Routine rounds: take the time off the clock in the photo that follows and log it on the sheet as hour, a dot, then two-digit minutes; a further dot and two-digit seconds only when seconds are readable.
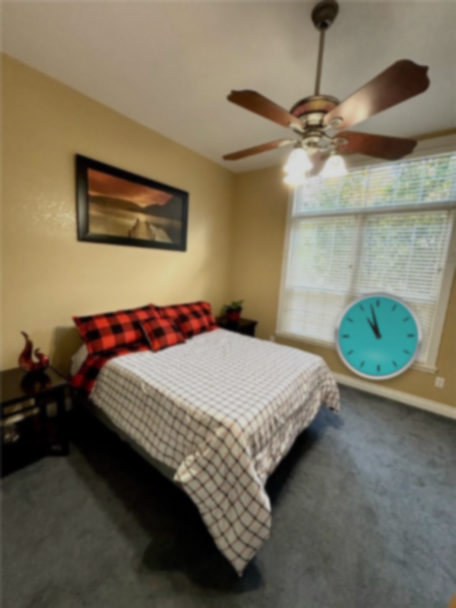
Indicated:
10.58
